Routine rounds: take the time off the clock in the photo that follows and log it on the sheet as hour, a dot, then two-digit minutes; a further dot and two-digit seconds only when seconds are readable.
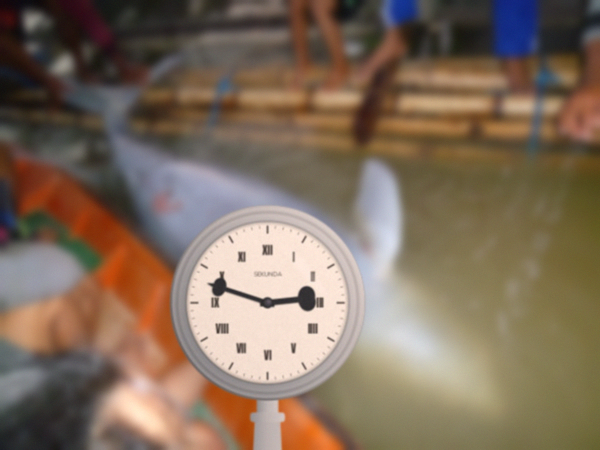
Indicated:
2.48
